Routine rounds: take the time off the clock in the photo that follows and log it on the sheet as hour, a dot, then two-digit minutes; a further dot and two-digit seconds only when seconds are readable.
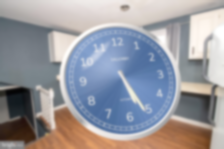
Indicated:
5.26
